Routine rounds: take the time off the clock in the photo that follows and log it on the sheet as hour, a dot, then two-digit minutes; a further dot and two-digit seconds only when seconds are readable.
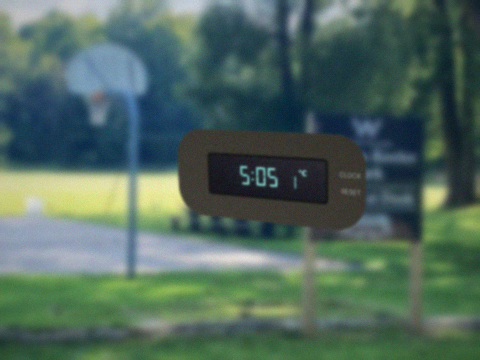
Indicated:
5.05
